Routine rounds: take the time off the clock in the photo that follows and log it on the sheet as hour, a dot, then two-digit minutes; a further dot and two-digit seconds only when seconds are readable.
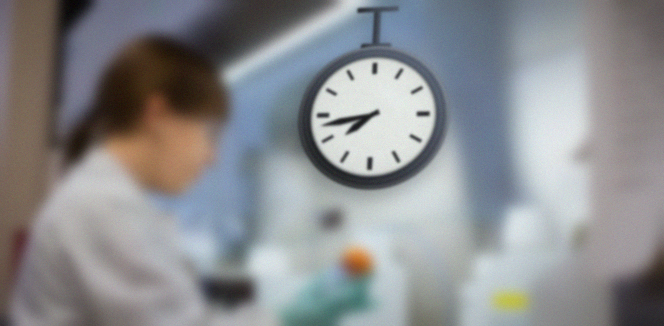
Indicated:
7.43
